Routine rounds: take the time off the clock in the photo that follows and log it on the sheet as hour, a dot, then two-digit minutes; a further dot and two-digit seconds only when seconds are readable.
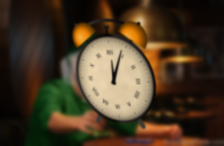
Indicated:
12.04
